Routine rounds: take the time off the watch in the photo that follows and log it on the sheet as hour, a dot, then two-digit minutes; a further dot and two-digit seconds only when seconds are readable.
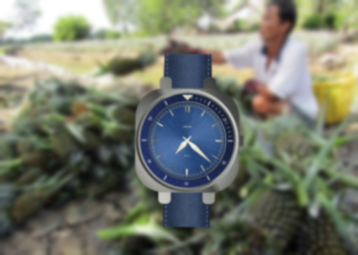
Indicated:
7.22
